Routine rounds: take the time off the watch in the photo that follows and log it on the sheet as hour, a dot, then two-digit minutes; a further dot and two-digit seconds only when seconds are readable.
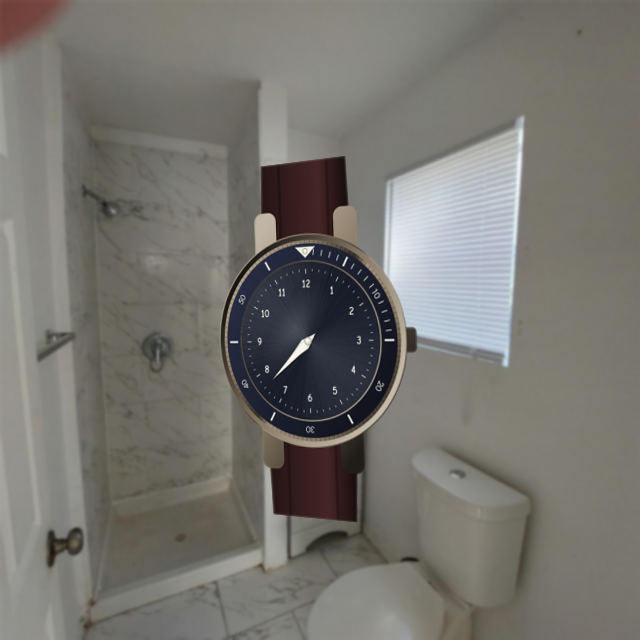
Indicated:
7.38
